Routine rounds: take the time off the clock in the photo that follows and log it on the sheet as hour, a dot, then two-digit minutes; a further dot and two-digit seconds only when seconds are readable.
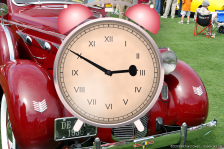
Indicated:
2.50
